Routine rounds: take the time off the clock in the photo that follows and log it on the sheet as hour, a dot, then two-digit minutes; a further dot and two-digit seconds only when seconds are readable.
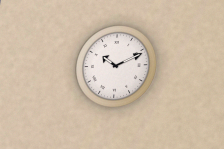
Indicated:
10.11
